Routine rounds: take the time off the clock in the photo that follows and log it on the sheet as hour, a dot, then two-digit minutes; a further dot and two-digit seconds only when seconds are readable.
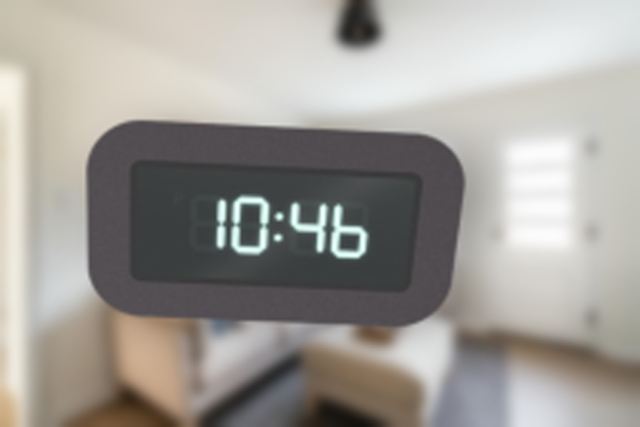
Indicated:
10.46
